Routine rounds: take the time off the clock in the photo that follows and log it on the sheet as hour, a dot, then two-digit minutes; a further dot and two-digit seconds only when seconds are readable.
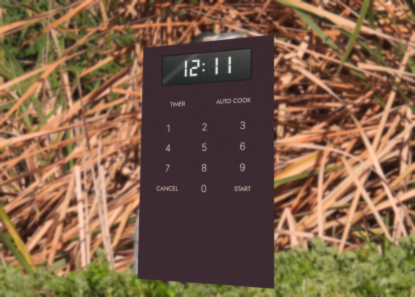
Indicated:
12.11
